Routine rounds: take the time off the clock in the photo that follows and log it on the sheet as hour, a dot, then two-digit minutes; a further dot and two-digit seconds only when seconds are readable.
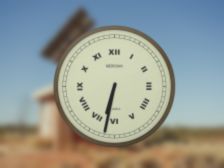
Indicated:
6.32
